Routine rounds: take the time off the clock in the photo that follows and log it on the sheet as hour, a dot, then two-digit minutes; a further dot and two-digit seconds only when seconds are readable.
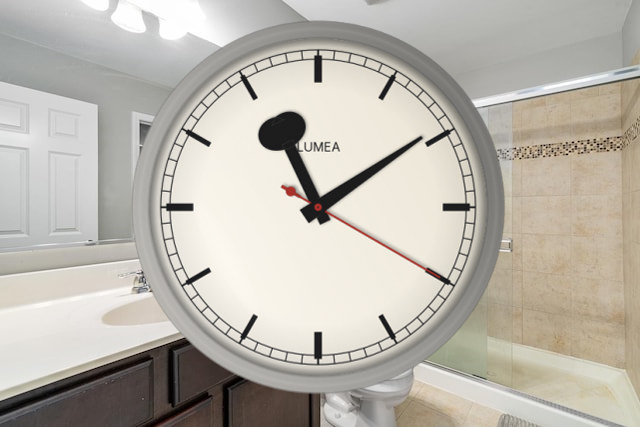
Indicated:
11.09.20
